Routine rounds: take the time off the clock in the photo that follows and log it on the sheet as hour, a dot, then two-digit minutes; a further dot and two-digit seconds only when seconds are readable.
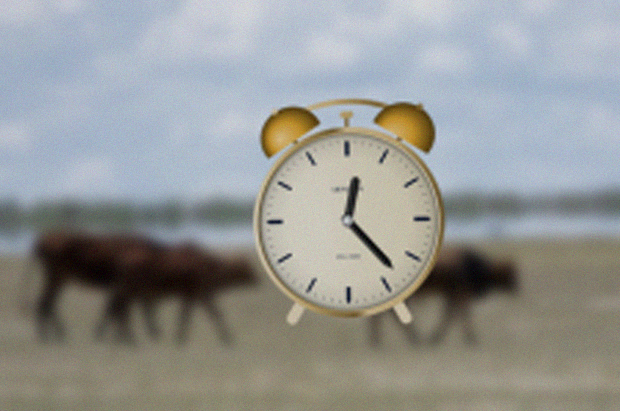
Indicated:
12.23
